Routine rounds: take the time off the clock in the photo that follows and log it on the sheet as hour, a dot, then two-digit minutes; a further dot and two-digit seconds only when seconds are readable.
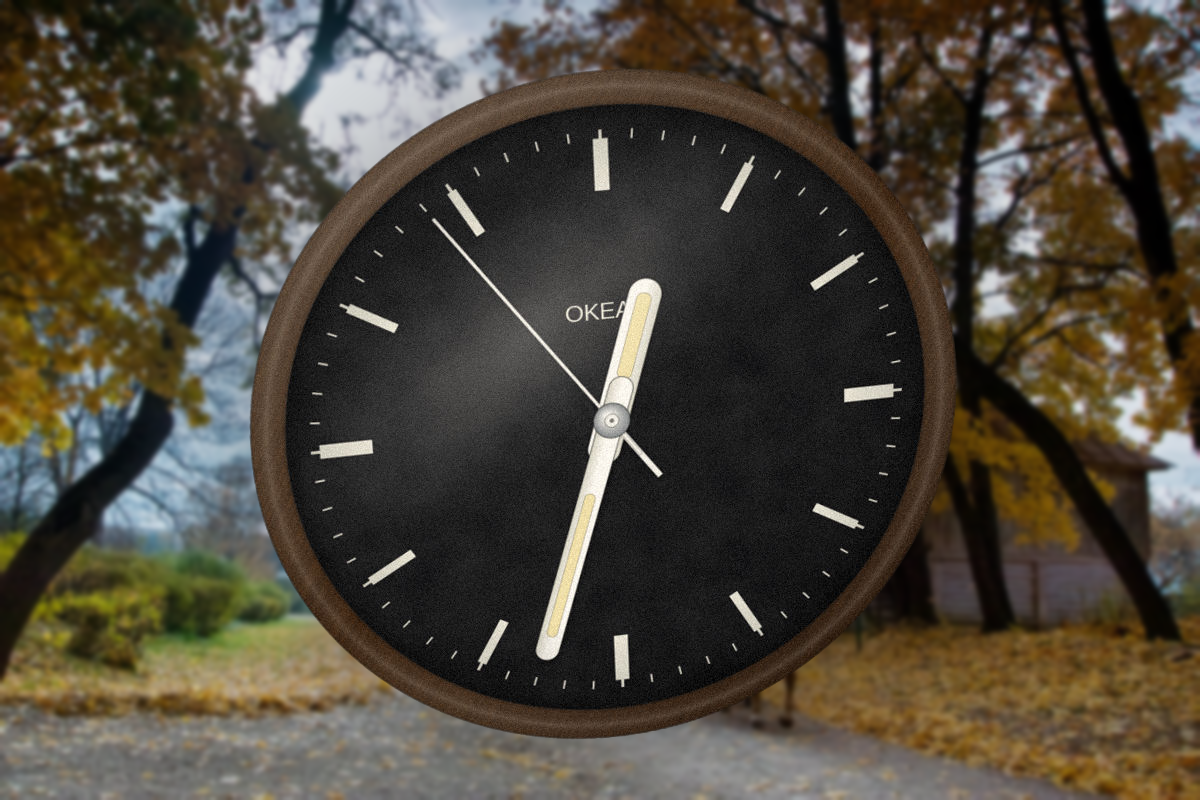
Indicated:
12.32.54
